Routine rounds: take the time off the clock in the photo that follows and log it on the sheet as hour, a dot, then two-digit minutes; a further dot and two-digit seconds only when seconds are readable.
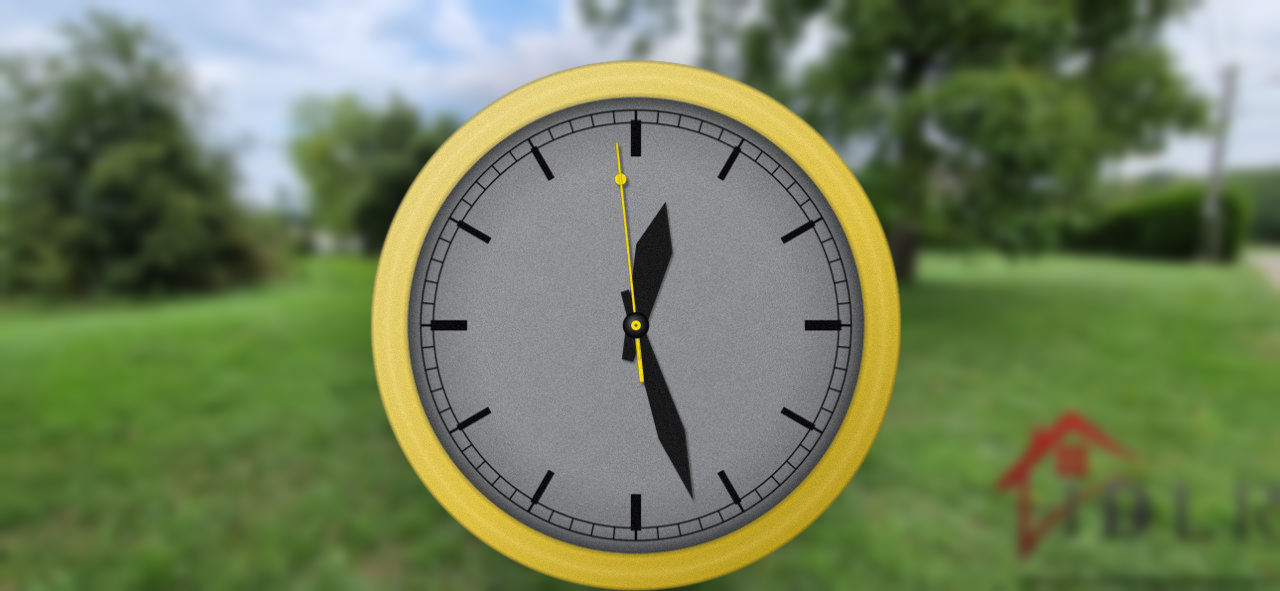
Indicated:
12.26.59
